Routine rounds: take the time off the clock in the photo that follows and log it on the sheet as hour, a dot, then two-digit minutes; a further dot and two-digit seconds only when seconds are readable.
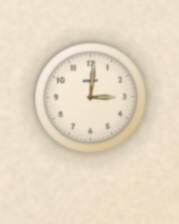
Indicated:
3.01
